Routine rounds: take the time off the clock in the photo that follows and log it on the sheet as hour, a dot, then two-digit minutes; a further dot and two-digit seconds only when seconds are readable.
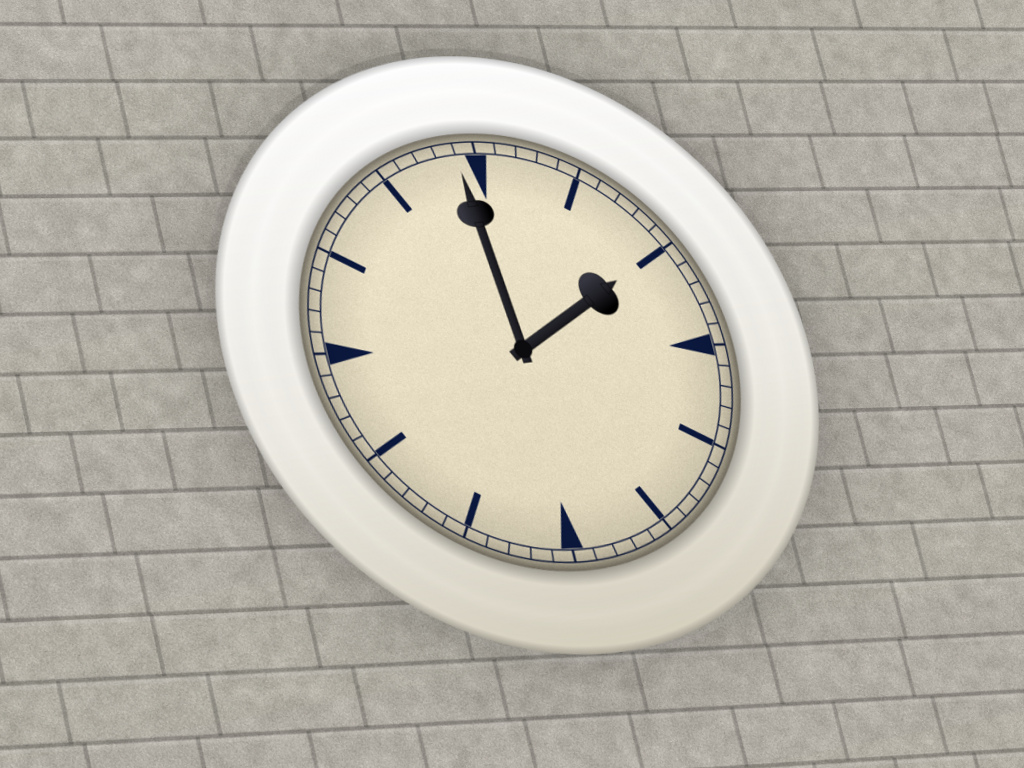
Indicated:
1.59
